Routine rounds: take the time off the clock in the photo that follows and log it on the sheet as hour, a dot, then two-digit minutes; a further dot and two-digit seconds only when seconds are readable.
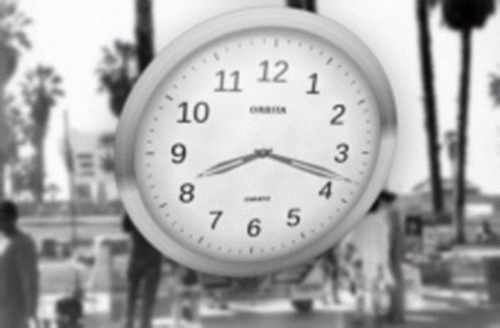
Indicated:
8.18
